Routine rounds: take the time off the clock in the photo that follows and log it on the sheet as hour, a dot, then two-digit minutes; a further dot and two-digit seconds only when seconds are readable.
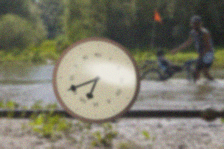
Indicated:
6.41
